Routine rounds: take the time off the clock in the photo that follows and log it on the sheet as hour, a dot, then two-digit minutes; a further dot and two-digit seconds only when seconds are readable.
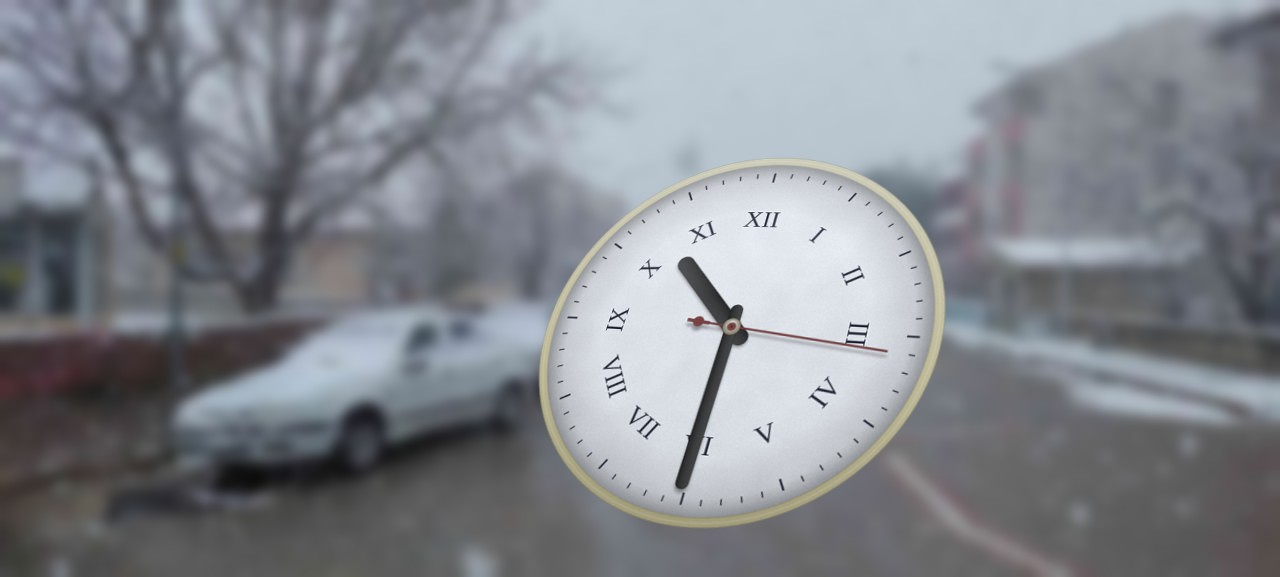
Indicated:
10.30.16
